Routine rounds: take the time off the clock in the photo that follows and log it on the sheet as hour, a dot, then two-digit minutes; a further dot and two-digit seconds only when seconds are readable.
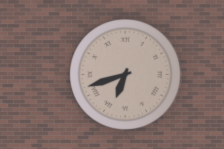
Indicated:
6.42
